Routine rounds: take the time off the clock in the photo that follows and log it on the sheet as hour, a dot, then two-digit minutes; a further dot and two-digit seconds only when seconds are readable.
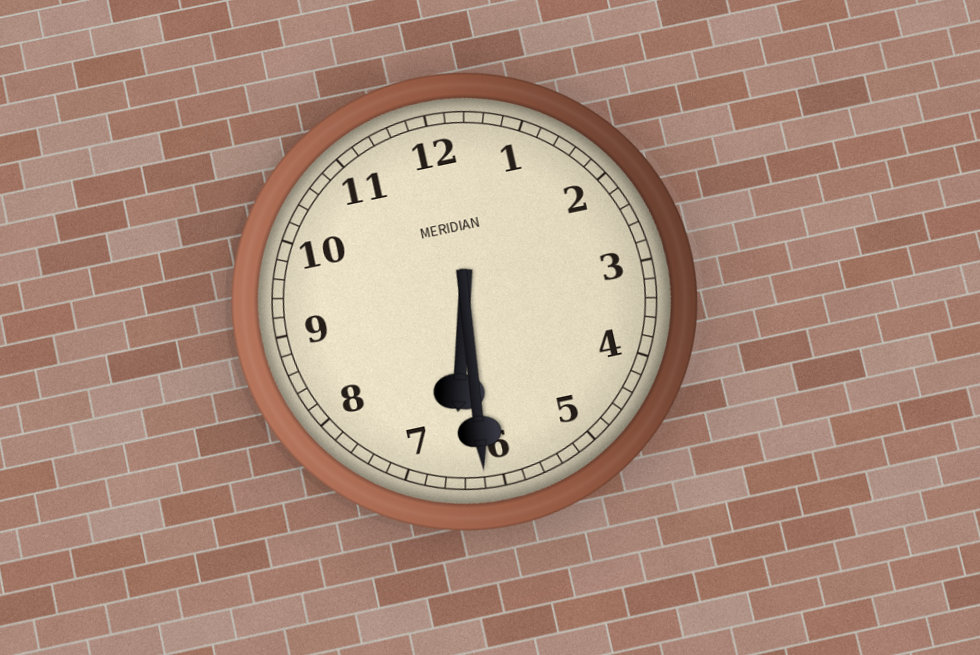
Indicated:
6.31
